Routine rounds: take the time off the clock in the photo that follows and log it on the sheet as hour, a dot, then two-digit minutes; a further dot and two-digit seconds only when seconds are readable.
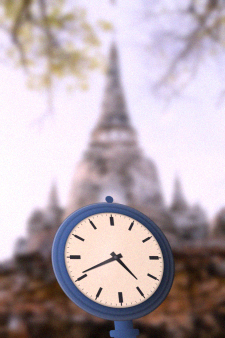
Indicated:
4.41
